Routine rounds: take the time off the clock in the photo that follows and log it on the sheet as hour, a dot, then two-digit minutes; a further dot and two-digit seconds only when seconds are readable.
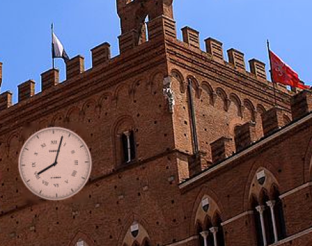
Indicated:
8.03
